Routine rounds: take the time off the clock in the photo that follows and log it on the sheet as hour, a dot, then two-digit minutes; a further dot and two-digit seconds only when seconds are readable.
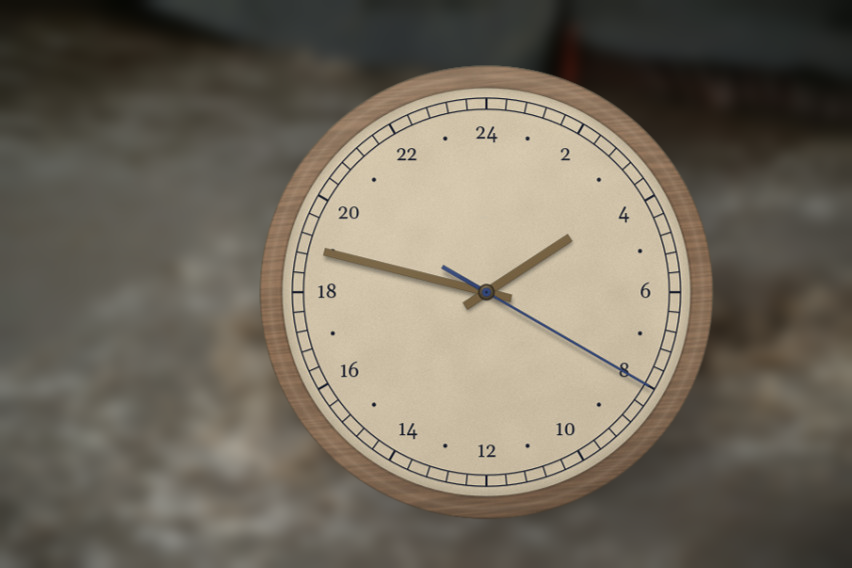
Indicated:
3.47.20
